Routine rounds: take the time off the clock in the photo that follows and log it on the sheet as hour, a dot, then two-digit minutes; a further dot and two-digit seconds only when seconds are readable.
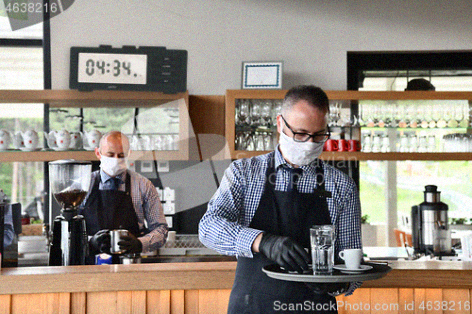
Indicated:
4.34
